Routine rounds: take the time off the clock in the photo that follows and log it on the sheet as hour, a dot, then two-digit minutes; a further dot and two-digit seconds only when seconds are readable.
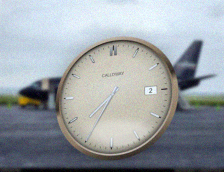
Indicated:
7.35
